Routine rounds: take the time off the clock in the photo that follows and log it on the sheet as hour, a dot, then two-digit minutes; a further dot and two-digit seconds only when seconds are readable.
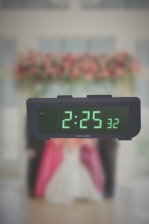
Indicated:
2.25.32
